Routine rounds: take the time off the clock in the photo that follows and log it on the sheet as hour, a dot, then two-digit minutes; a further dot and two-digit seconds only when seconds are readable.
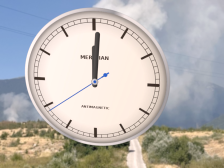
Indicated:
12.00.39
